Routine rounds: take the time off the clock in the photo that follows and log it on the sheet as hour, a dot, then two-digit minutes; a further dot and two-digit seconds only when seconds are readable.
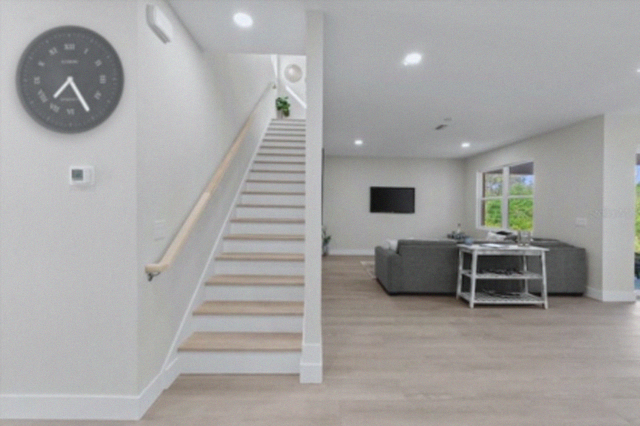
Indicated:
7.25
